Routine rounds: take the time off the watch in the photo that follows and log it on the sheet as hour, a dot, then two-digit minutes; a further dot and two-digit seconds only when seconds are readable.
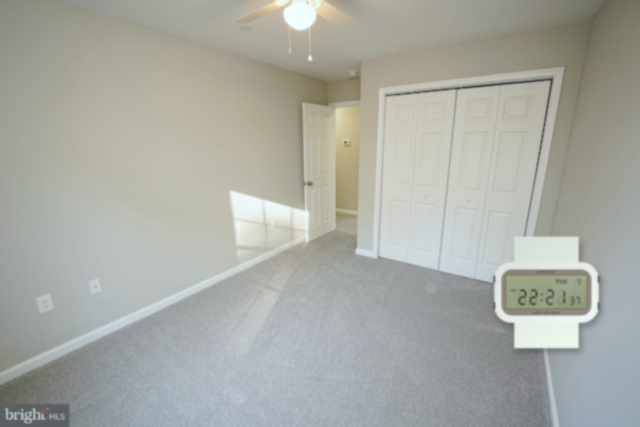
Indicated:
22.21
